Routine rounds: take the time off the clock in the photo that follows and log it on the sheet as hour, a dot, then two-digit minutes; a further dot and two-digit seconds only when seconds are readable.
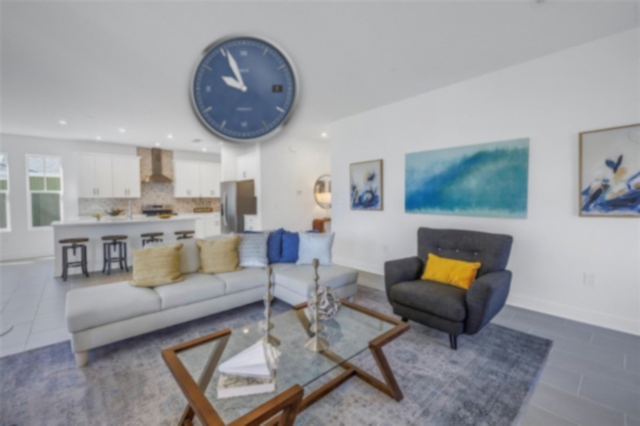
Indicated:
9.56
